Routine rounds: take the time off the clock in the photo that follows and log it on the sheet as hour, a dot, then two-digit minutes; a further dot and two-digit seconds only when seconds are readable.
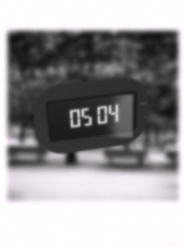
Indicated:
5.04
